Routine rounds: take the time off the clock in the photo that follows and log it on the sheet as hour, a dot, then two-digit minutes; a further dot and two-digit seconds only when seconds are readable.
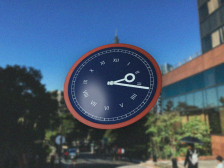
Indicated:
2.16
